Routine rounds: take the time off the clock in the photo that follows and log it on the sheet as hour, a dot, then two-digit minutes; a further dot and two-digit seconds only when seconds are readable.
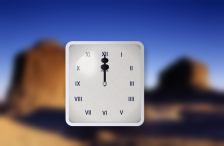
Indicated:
12.00
